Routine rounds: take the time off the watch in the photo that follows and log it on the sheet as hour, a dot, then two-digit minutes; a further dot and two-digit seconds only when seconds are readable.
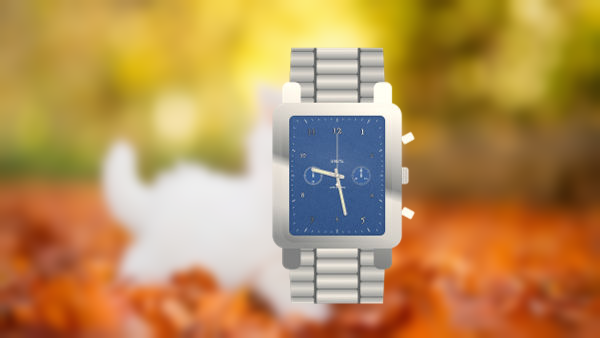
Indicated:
9.28
